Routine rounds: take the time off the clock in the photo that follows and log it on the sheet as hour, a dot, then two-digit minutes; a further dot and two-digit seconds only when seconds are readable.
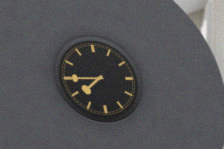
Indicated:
7.45
